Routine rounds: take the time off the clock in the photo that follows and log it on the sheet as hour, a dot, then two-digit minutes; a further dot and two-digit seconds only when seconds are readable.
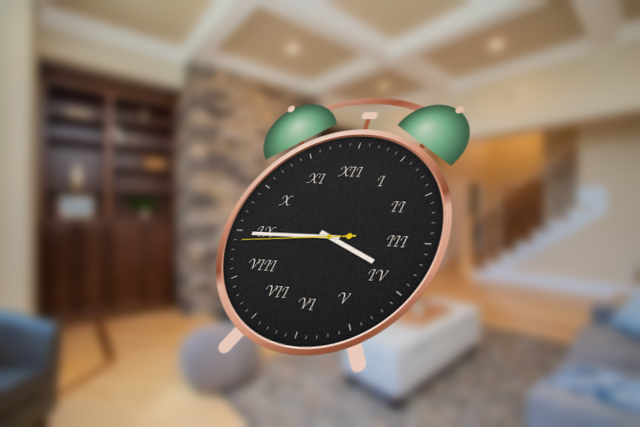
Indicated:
3.44.44
